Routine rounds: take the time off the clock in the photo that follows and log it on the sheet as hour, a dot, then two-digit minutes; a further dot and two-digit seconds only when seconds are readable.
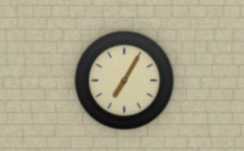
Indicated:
7.05
